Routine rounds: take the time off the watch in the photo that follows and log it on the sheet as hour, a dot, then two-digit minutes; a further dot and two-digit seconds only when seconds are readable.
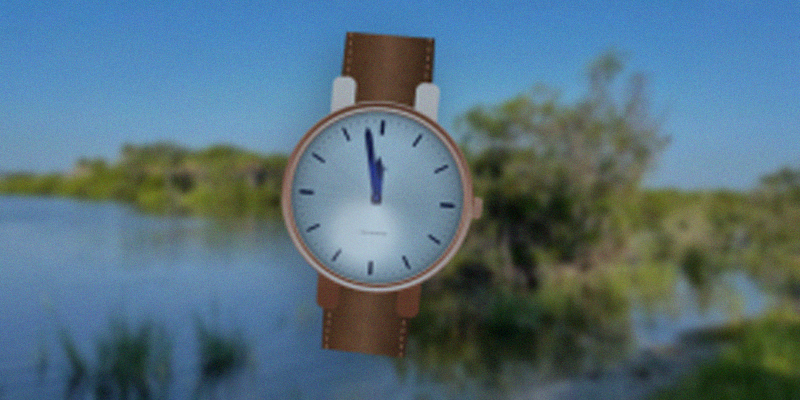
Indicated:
11.58
